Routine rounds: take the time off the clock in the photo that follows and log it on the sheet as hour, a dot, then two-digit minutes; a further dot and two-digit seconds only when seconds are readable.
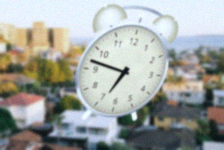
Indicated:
6.47
